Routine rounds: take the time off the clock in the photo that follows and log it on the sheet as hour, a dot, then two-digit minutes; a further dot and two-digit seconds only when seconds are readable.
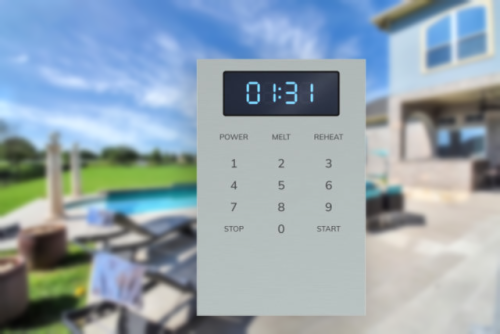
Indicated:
1.31
